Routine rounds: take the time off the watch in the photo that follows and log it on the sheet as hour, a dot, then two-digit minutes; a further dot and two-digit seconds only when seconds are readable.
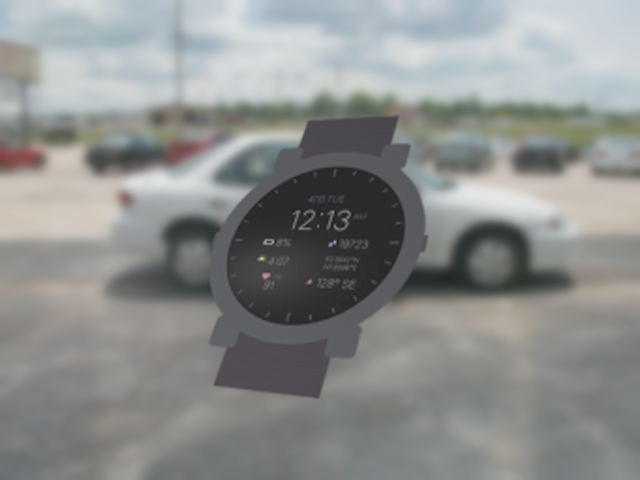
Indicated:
12.13
